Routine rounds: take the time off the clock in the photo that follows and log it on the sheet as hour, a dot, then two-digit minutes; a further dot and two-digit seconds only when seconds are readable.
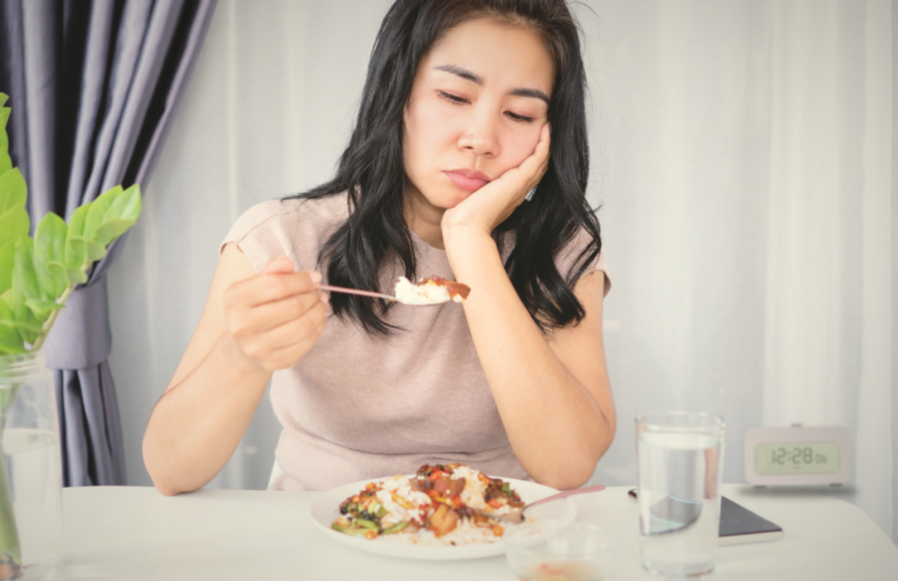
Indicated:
12.28
